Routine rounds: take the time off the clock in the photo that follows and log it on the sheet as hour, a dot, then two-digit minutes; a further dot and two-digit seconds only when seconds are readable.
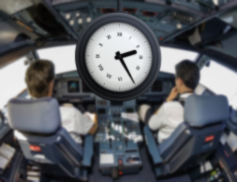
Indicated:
2.25
